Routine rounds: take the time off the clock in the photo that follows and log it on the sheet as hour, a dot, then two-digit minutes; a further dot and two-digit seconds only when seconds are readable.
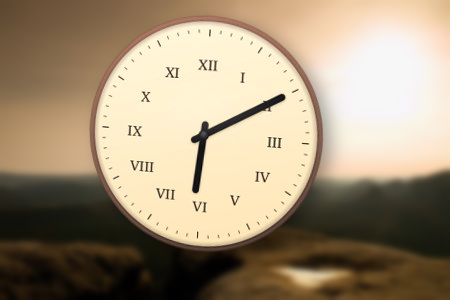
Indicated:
6.10
